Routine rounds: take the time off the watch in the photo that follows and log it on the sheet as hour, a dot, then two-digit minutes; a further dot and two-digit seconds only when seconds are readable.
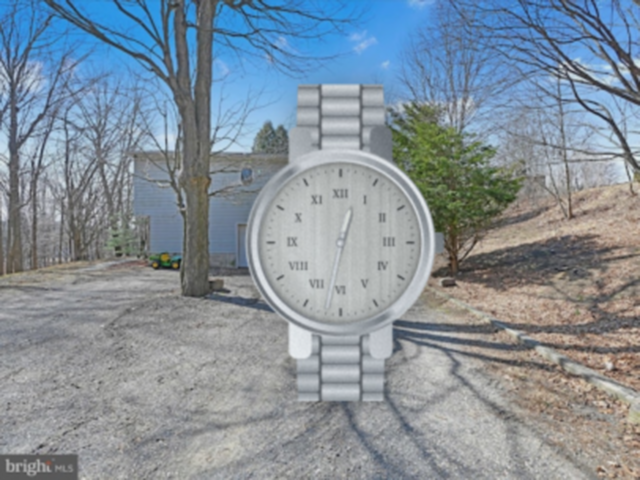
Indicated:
12.32
